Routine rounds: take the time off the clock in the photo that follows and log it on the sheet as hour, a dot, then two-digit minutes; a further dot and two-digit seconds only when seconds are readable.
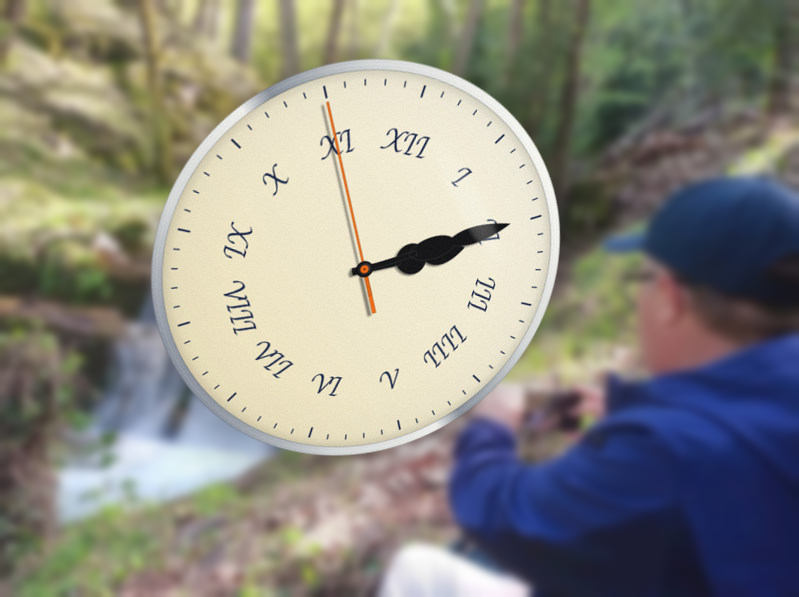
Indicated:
2.09.55
